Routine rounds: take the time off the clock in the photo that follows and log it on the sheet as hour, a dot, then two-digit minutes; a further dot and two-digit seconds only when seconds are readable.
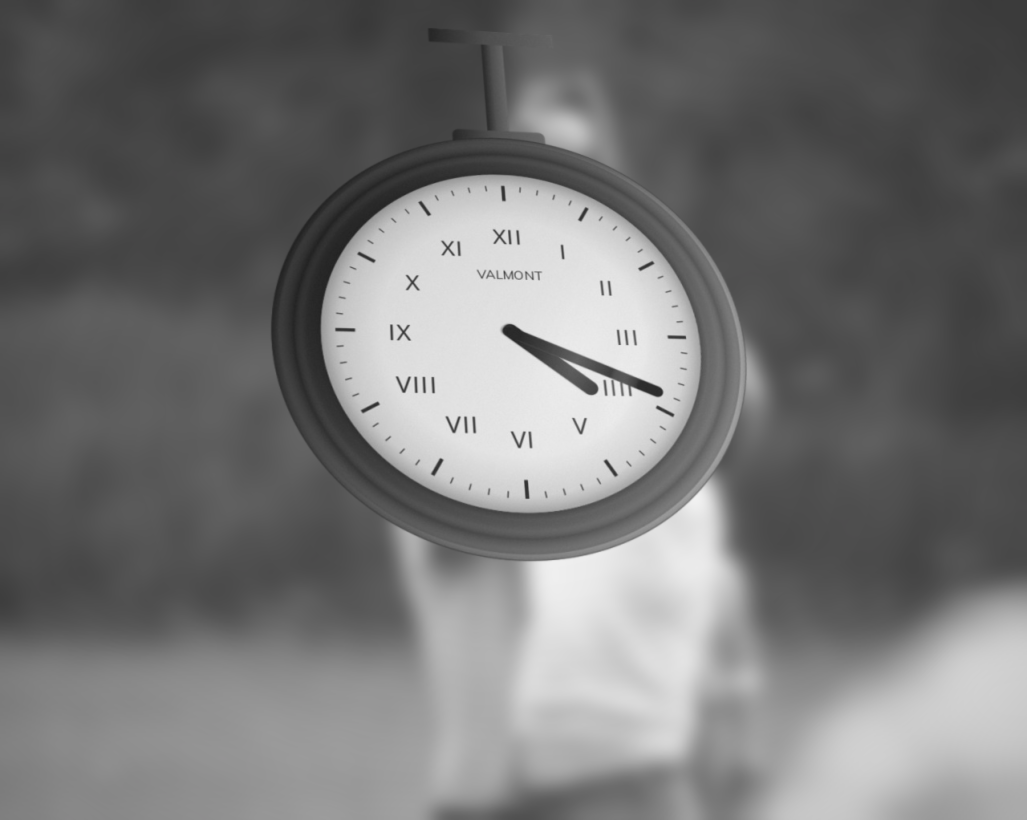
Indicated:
4.19
